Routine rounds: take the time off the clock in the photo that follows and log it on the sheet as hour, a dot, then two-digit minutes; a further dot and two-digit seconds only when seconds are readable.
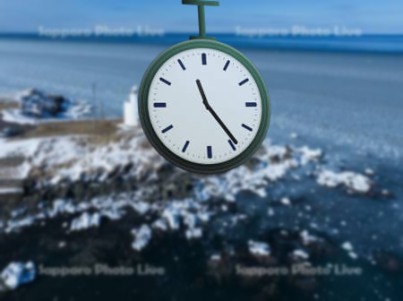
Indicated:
11.24
